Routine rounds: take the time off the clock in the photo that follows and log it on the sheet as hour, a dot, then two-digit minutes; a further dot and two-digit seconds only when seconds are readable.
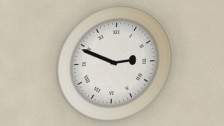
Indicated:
2.49
